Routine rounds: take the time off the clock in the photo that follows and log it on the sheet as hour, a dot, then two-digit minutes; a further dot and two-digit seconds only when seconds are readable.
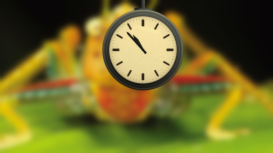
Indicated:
10.53
